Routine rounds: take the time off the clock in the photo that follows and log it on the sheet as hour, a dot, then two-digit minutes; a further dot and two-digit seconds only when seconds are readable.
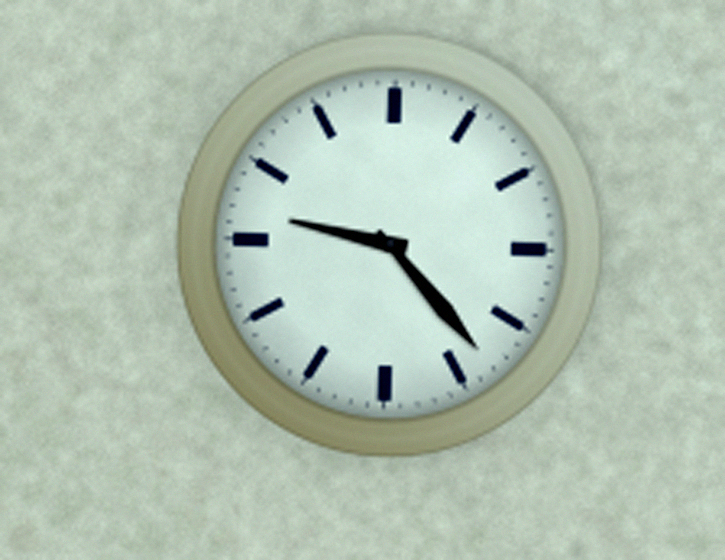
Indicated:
9.23
